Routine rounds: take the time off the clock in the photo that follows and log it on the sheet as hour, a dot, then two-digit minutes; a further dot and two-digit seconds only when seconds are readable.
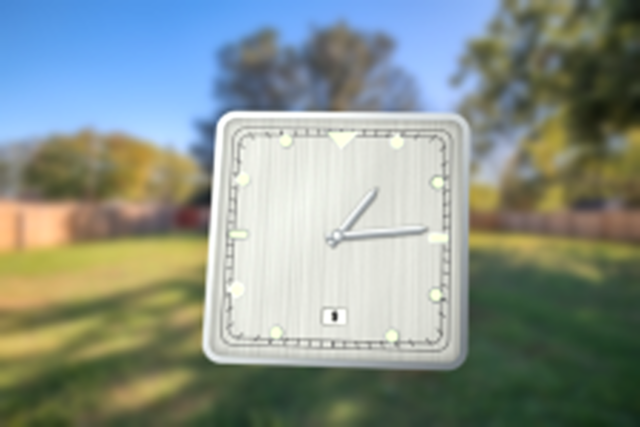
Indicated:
1.14
